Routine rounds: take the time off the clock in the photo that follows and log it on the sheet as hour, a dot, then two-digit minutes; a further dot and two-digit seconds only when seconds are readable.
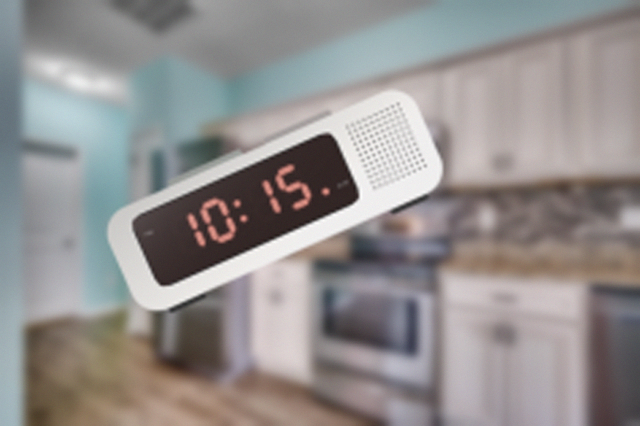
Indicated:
10.15
